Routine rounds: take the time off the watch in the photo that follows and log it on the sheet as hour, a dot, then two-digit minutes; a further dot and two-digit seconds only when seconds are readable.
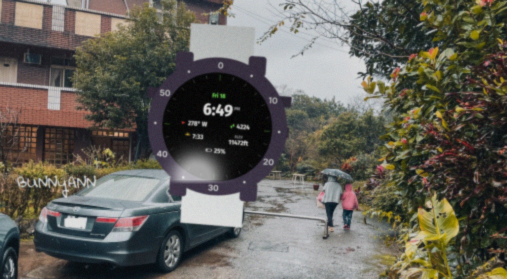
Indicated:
6.49
